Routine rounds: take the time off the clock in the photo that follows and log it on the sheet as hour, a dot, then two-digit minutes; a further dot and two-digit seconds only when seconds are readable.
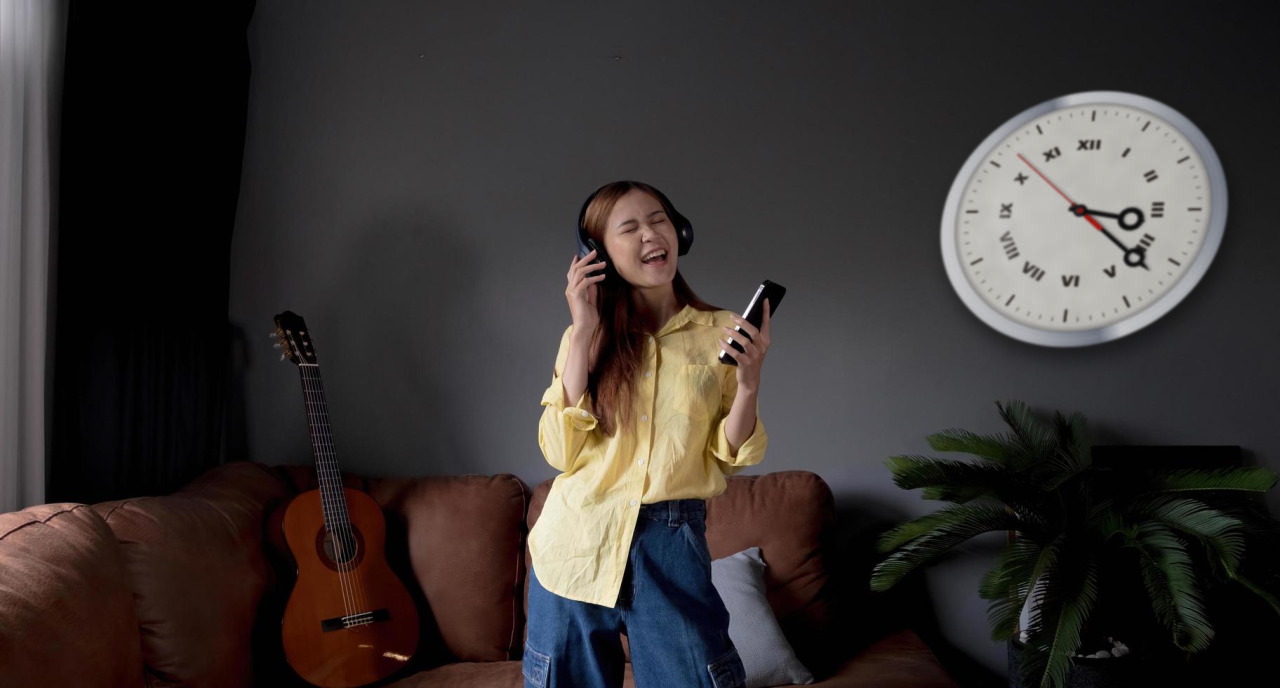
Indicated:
3.21.52
